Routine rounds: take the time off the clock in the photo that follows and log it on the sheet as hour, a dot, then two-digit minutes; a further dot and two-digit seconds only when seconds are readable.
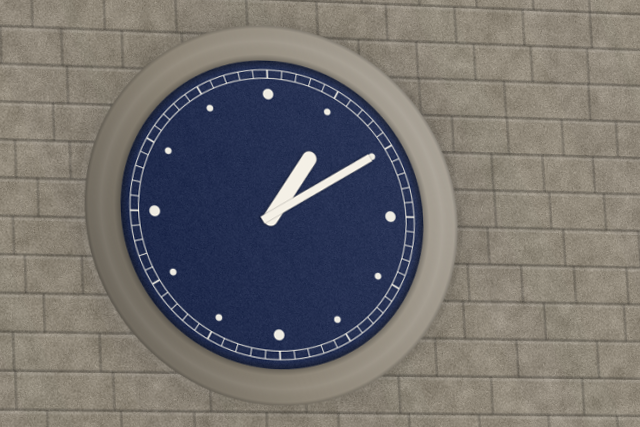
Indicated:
1.10
